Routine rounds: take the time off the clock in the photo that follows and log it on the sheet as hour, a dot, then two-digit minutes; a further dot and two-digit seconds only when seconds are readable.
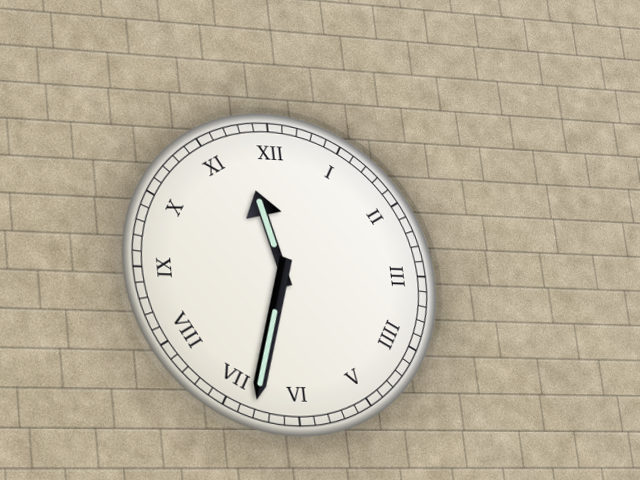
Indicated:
11.33
